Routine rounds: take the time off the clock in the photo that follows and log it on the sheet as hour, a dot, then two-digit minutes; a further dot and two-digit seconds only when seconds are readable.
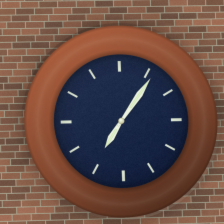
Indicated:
7.06
